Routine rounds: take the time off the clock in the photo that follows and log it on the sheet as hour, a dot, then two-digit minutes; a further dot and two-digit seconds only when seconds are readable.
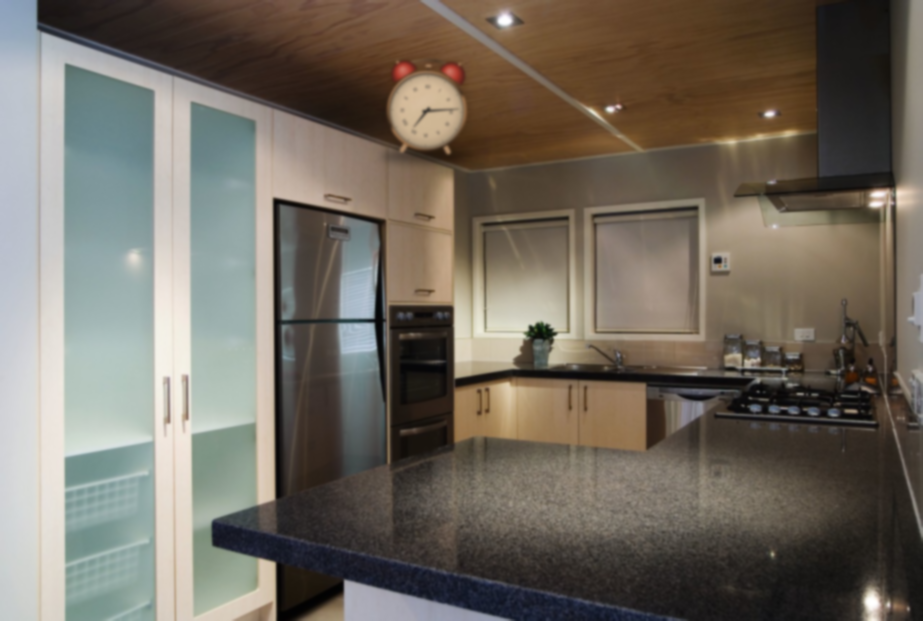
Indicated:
7.14
